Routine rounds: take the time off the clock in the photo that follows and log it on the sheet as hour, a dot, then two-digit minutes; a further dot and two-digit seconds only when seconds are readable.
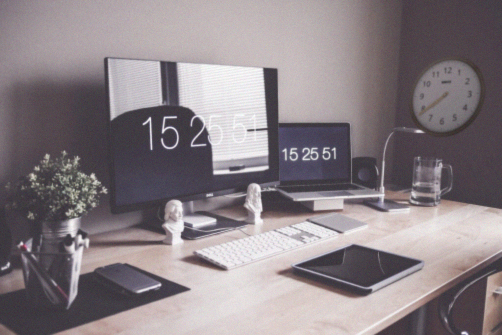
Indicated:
7.39
